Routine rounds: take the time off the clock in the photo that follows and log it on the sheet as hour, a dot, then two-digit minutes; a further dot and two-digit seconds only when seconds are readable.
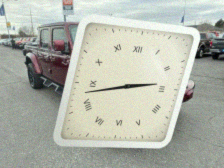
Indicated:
2.43
